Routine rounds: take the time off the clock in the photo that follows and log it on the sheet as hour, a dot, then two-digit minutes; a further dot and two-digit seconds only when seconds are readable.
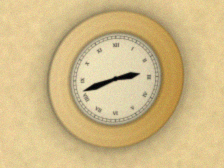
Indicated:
2.42
